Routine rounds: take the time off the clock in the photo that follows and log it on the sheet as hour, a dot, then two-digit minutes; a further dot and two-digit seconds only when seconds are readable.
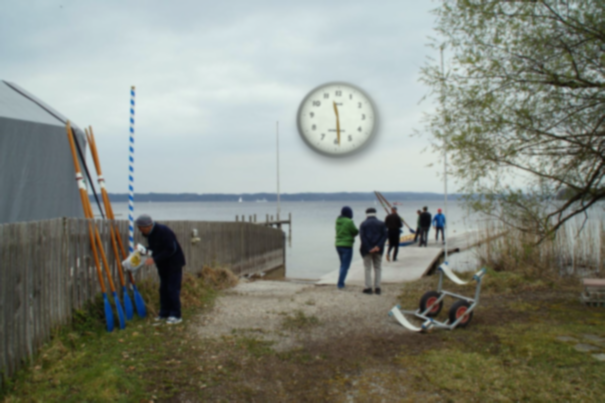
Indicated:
11.29
